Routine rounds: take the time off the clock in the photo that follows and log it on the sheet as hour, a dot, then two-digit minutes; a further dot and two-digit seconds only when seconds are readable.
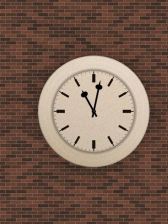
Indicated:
11.02
